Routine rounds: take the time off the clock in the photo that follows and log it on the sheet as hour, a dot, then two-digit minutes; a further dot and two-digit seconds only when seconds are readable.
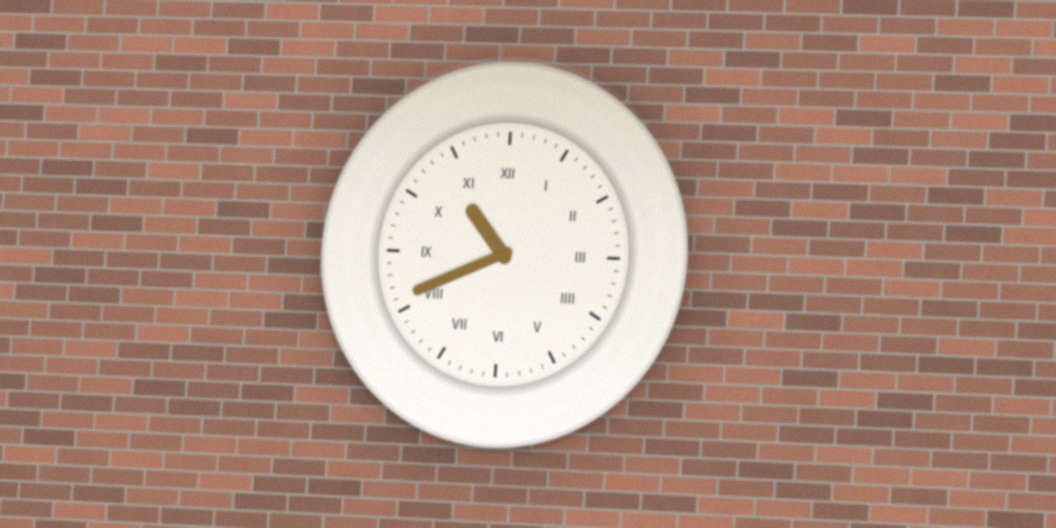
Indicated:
10.41
